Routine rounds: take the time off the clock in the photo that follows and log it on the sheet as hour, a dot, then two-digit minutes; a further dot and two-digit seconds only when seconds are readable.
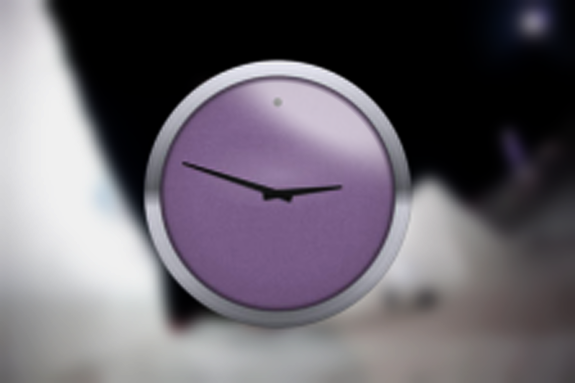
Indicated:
2.48
